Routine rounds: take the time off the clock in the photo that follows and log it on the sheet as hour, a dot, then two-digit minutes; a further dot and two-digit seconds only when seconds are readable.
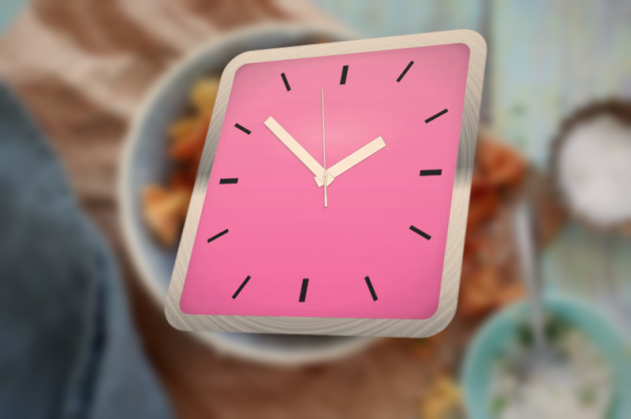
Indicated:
1.51.58
